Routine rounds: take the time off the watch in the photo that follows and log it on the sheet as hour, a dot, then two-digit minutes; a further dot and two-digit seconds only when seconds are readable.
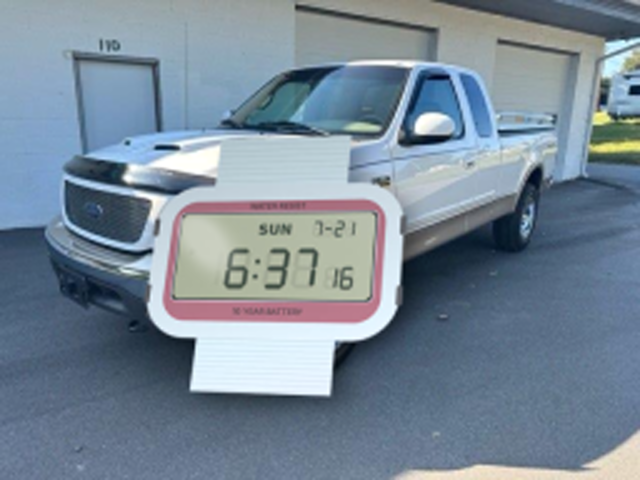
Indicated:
6.37.16
